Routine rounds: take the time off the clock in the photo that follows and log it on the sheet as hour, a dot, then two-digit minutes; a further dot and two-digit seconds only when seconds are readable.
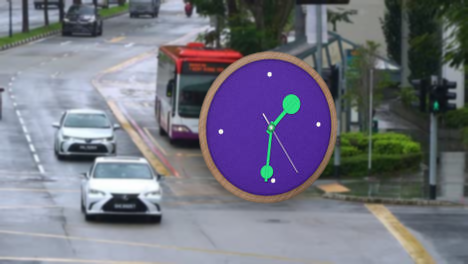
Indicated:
1.31.25
